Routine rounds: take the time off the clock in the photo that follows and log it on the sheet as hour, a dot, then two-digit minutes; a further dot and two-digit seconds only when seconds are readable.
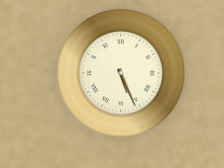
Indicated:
5.26
